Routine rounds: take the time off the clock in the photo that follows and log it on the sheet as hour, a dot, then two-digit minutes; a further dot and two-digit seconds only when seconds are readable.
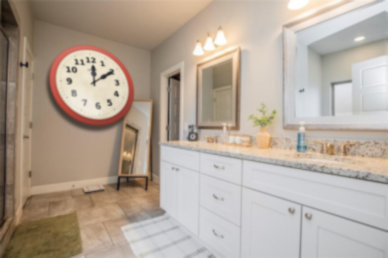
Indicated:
12.10
